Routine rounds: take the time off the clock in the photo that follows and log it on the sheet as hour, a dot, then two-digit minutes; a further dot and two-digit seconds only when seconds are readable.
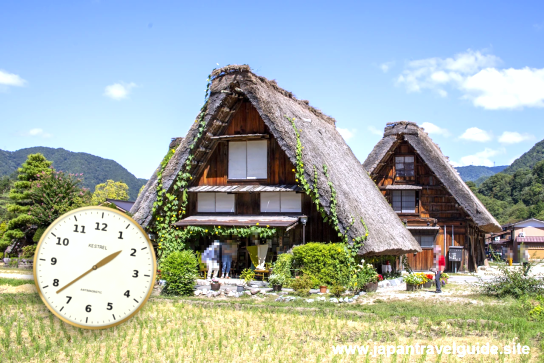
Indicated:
1.38
